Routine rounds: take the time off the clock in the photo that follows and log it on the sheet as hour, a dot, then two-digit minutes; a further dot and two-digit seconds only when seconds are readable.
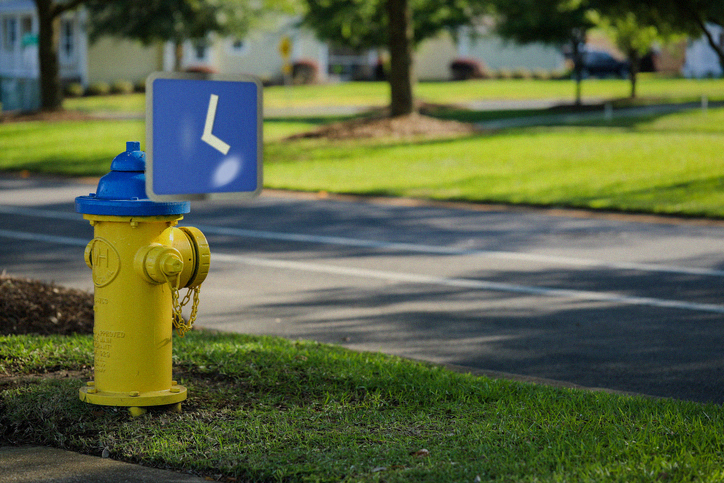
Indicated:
4.02
